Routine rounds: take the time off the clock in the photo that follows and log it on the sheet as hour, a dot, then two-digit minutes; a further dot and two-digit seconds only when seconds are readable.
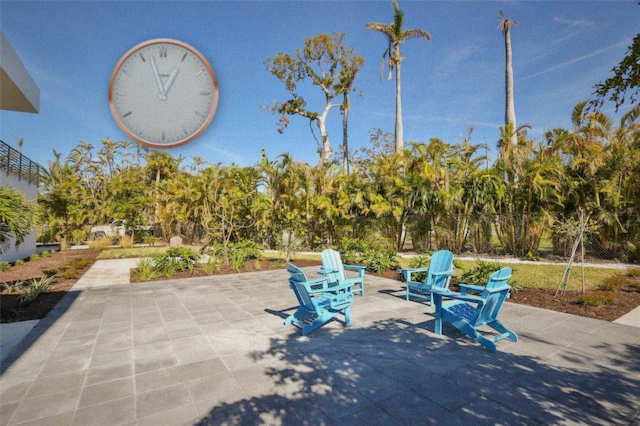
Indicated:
12.57
